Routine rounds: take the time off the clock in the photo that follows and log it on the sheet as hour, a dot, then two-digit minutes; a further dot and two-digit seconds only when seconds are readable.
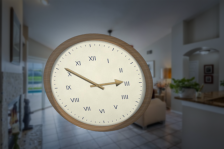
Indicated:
2.51
